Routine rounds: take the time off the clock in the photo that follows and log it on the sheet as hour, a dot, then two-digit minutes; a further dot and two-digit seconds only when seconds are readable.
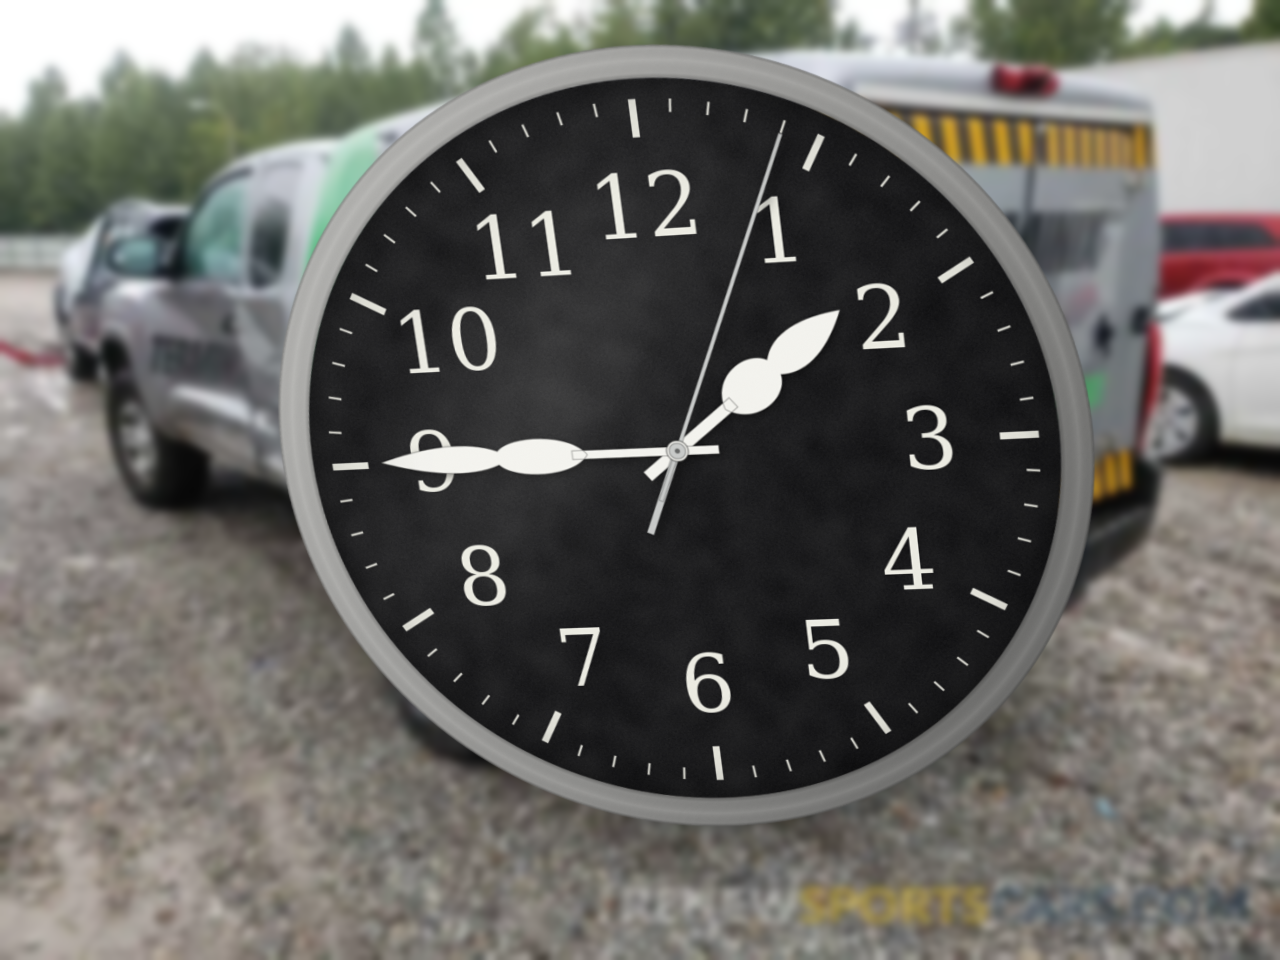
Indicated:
1.45.04
